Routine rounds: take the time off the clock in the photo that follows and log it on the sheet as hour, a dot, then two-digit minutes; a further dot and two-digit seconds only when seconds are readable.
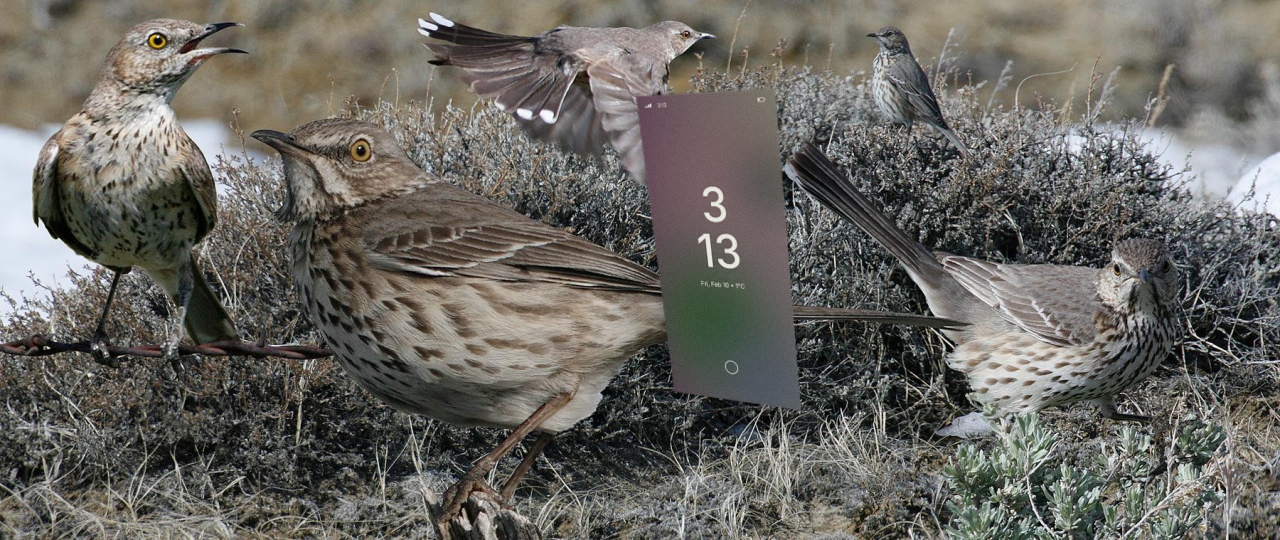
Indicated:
3.13
